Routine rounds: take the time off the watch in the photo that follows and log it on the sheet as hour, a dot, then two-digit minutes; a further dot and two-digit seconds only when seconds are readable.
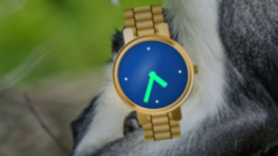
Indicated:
4.34
